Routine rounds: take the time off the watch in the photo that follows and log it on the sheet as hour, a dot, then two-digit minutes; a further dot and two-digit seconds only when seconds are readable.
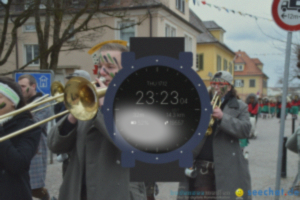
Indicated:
23.23
